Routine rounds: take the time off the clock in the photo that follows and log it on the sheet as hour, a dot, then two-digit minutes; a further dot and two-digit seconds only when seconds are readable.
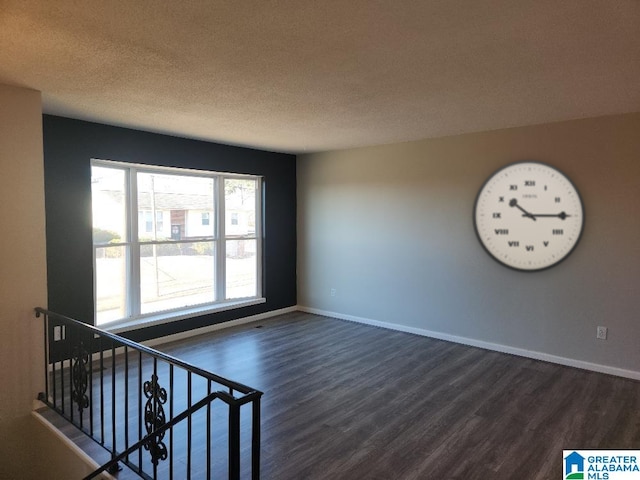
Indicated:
10.15
